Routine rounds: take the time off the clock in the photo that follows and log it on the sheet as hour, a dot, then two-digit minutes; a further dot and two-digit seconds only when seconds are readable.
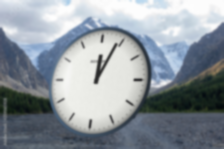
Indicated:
12.04
